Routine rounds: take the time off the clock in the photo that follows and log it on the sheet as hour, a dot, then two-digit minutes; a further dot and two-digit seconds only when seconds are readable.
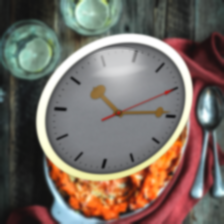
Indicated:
10.14.10
